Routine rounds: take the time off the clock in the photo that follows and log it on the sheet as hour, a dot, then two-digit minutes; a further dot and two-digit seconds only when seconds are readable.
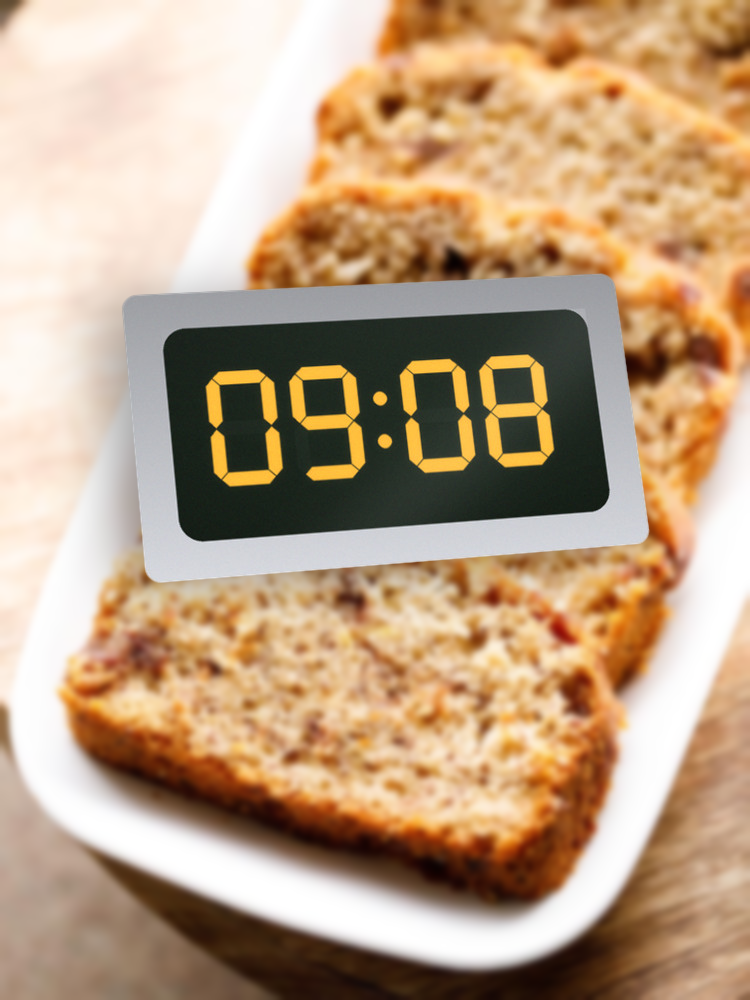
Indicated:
9.08
